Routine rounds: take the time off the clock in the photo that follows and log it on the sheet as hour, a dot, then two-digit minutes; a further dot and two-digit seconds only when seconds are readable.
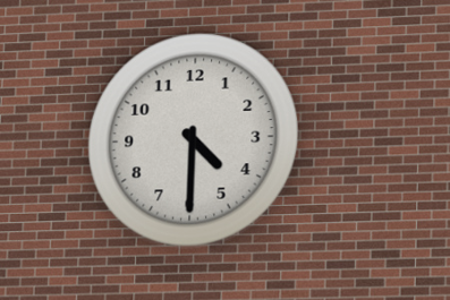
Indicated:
4.30
